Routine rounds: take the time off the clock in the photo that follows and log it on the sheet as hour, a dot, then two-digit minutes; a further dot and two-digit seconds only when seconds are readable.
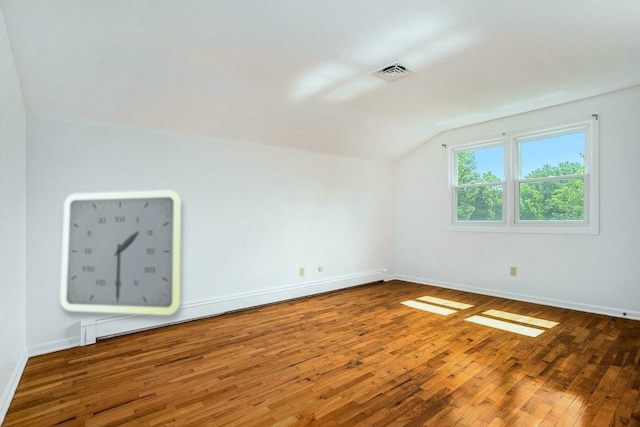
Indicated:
1.30
